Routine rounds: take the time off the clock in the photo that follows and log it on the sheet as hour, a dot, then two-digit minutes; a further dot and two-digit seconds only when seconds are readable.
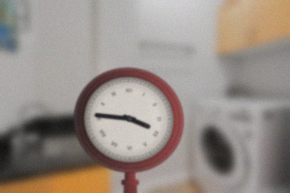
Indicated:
3.46
